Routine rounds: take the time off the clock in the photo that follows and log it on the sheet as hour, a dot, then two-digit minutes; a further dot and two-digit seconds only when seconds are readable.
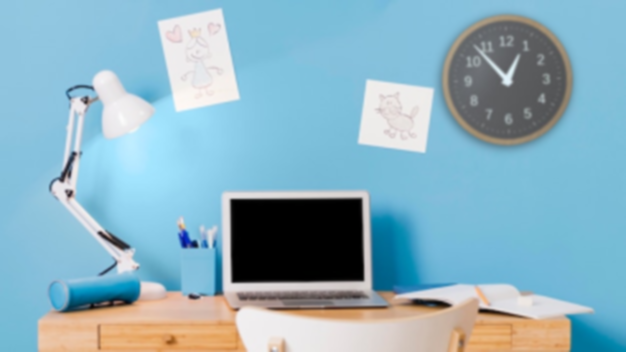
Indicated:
12.53
